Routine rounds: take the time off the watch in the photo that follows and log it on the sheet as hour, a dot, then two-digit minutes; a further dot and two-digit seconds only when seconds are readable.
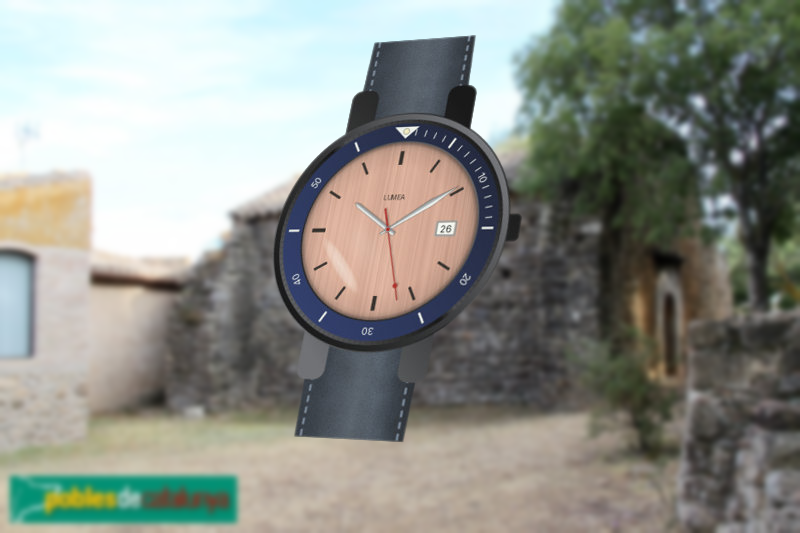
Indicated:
10.09.27
